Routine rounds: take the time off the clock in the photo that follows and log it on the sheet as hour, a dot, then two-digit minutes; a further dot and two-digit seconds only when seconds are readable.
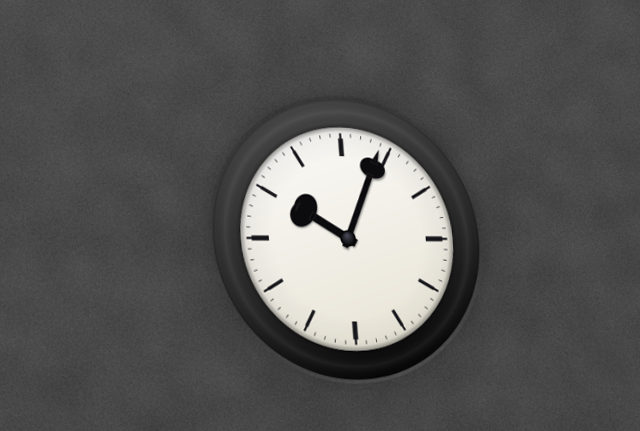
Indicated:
10.04
